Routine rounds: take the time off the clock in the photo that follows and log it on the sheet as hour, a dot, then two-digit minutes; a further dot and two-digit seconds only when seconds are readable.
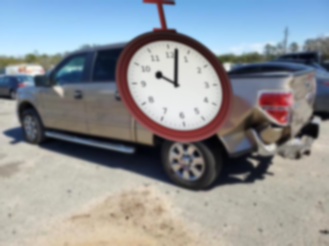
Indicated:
10.02
